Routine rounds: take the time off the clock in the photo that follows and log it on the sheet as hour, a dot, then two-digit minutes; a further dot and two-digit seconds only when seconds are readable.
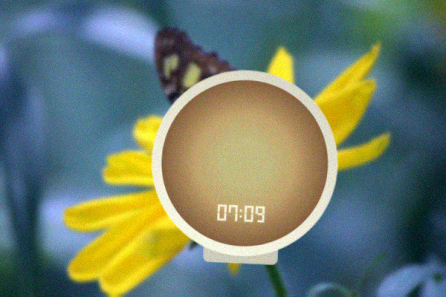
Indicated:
7.09
